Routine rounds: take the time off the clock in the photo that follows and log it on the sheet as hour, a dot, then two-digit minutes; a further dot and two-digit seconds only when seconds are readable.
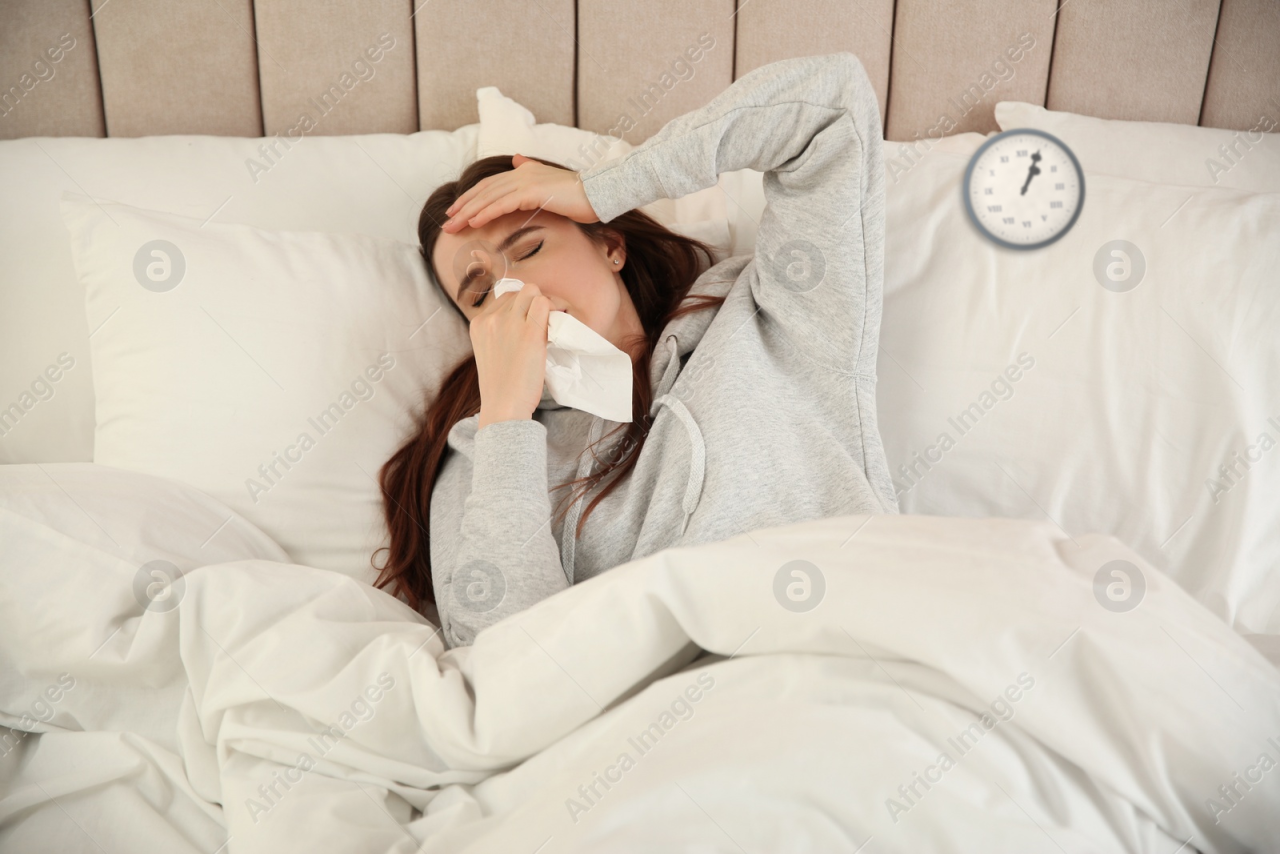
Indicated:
1.04
